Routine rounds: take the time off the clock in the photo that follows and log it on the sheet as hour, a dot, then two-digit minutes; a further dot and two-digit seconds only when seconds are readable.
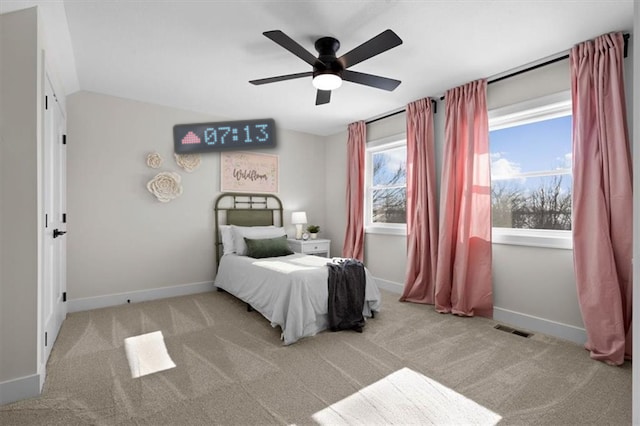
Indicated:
7.13
